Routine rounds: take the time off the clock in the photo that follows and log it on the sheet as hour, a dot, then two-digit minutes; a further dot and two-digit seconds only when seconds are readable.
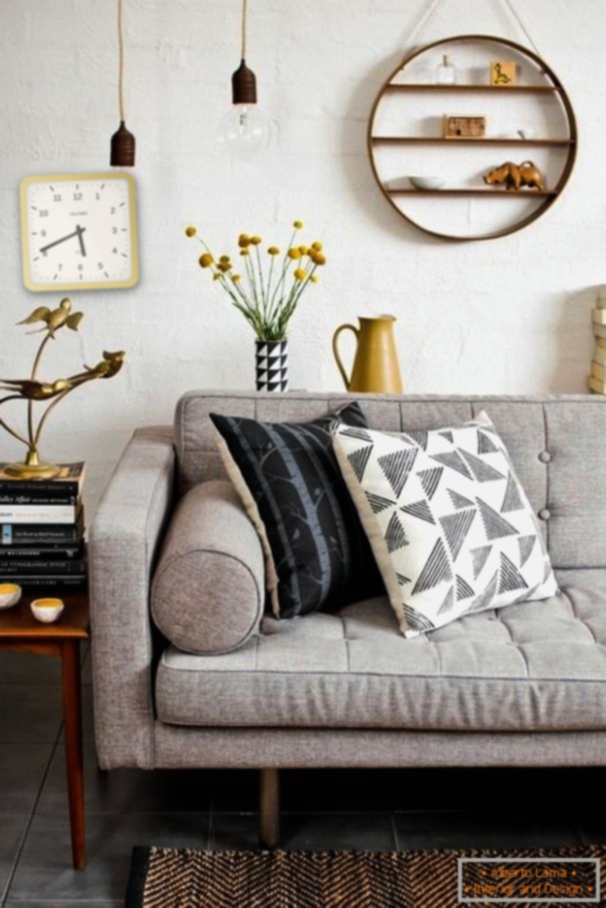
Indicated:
5.41
